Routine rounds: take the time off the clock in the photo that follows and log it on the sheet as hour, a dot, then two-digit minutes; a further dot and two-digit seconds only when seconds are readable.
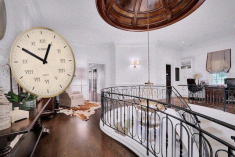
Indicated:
12.50
